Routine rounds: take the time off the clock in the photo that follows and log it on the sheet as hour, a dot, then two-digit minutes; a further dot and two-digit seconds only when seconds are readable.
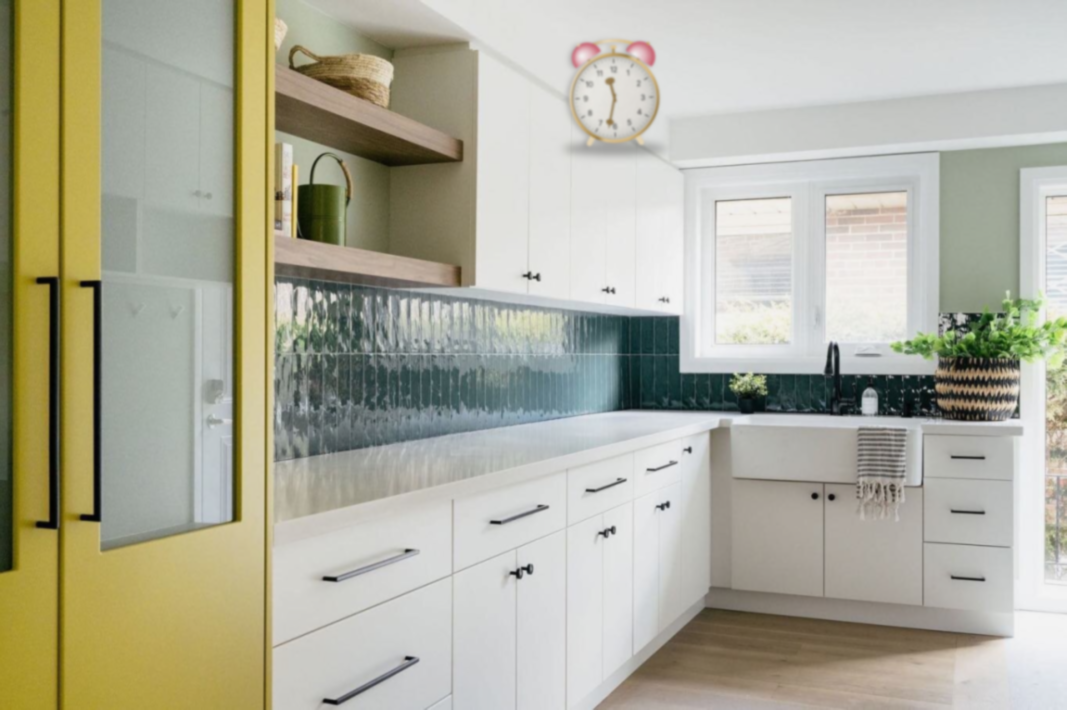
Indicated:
11.32
